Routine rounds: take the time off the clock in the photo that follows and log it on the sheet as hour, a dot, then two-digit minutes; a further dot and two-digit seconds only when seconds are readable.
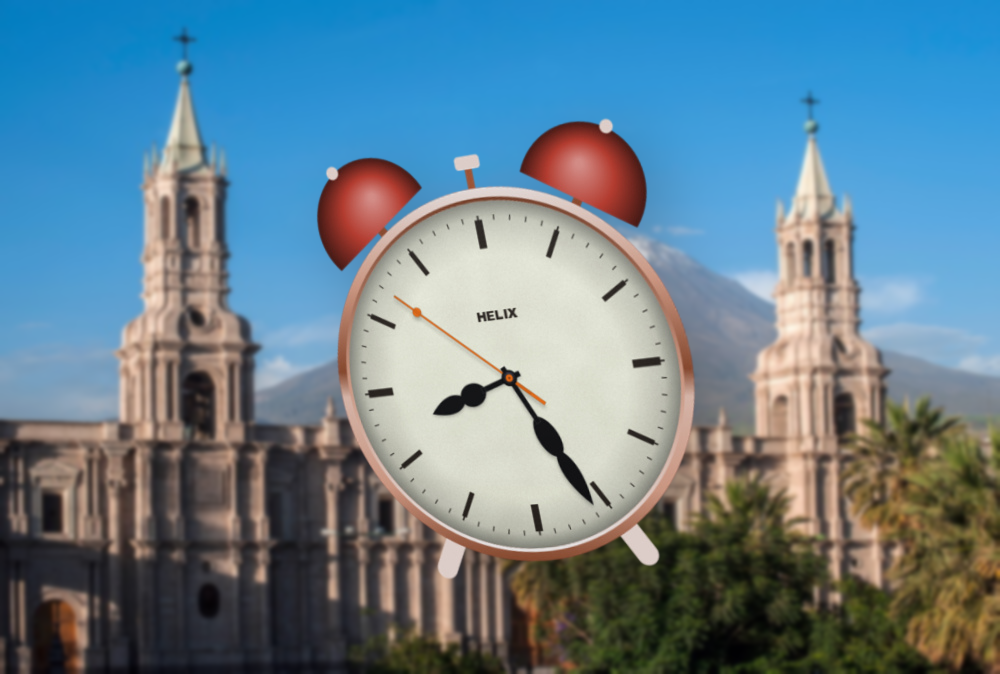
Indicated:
8.25.52
